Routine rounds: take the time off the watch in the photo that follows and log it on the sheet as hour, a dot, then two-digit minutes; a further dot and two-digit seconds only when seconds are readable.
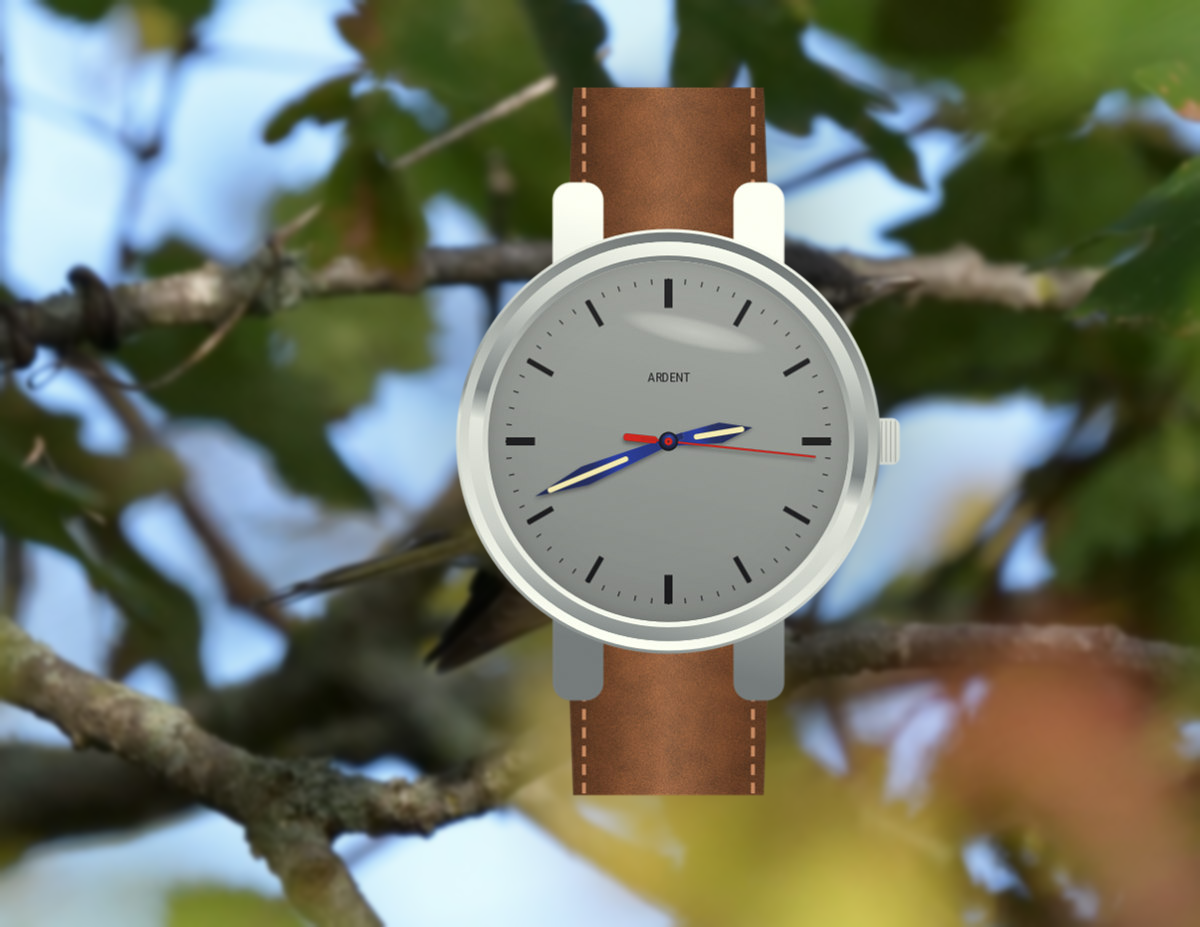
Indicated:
2.41.16
